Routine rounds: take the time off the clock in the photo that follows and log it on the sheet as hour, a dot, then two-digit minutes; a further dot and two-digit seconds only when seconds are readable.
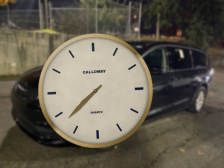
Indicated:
7.38
